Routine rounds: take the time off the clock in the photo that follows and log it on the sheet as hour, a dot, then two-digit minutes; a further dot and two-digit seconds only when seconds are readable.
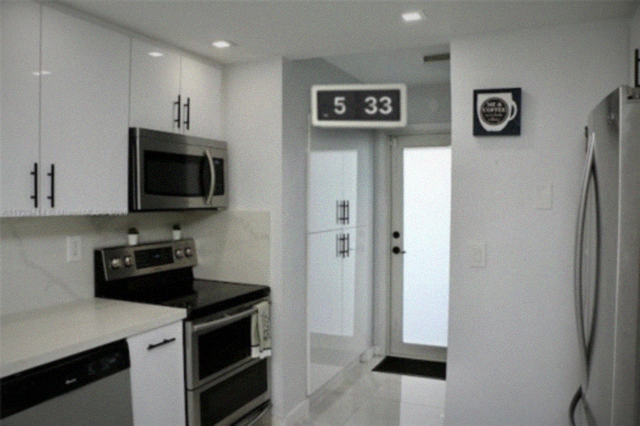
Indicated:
5.33
